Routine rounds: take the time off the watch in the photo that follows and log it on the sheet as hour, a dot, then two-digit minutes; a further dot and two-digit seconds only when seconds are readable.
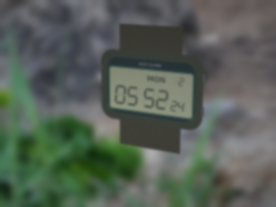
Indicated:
5.52
